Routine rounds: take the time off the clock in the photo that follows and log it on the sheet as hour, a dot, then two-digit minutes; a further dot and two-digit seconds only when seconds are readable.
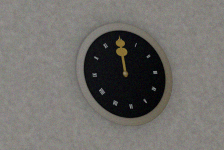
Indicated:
12.00
